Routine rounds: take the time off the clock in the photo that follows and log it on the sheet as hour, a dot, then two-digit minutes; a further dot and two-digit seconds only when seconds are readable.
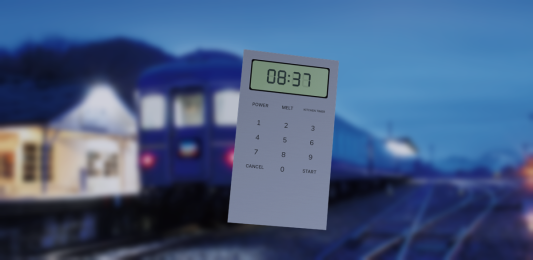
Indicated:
8.37
